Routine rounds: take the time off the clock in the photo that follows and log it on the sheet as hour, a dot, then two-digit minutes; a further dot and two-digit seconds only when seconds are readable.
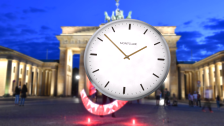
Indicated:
1.52
